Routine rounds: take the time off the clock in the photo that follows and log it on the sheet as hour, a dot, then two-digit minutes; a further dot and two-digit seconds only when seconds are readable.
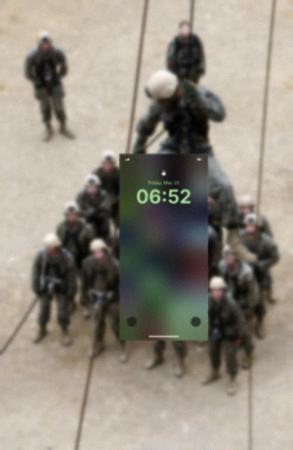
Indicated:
6.52
